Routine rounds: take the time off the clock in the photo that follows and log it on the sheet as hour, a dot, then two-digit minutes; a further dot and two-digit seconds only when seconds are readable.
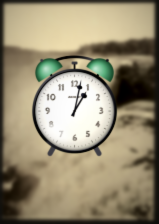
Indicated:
1.02
